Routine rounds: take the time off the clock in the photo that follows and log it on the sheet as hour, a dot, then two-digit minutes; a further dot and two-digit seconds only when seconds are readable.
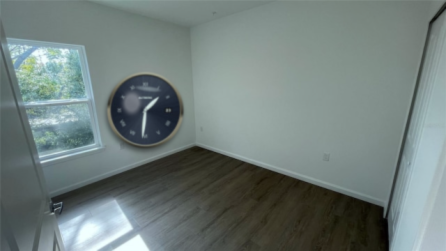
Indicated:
1.31
